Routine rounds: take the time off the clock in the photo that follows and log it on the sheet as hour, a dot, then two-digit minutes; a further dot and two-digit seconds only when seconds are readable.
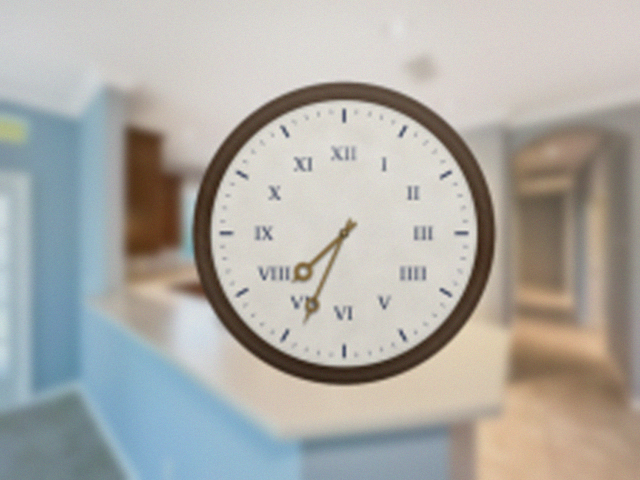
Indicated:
7.34
